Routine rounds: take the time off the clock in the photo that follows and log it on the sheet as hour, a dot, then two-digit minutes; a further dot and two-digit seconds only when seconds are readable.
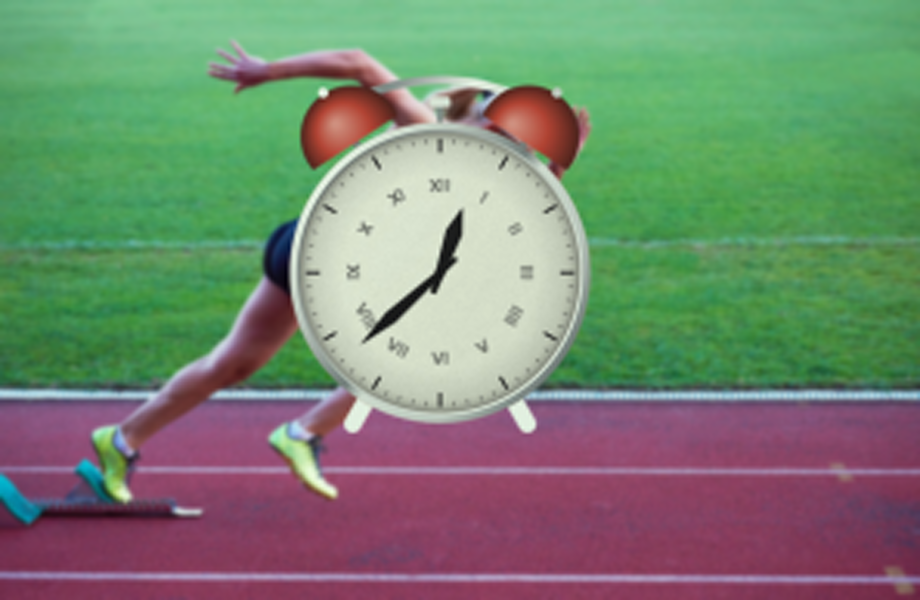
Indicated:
12.38
